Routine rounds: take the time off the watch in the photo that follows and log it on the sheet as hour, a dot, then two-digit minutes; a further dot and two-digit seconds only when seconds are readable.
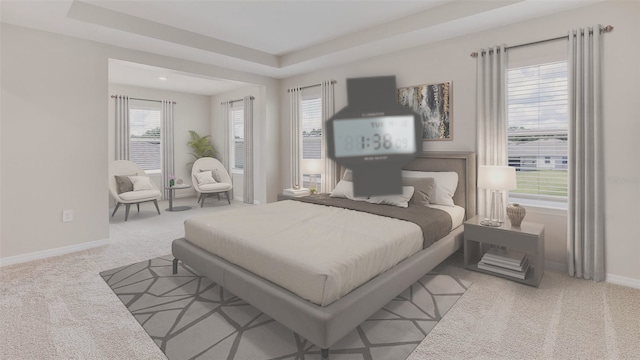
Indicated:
1.38.09
